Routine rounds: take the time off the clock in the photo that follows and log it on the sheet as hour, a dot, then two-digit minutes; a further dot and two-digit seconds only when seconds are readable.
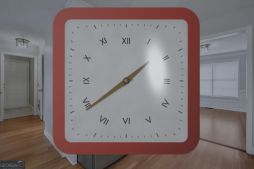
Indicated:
1.39
